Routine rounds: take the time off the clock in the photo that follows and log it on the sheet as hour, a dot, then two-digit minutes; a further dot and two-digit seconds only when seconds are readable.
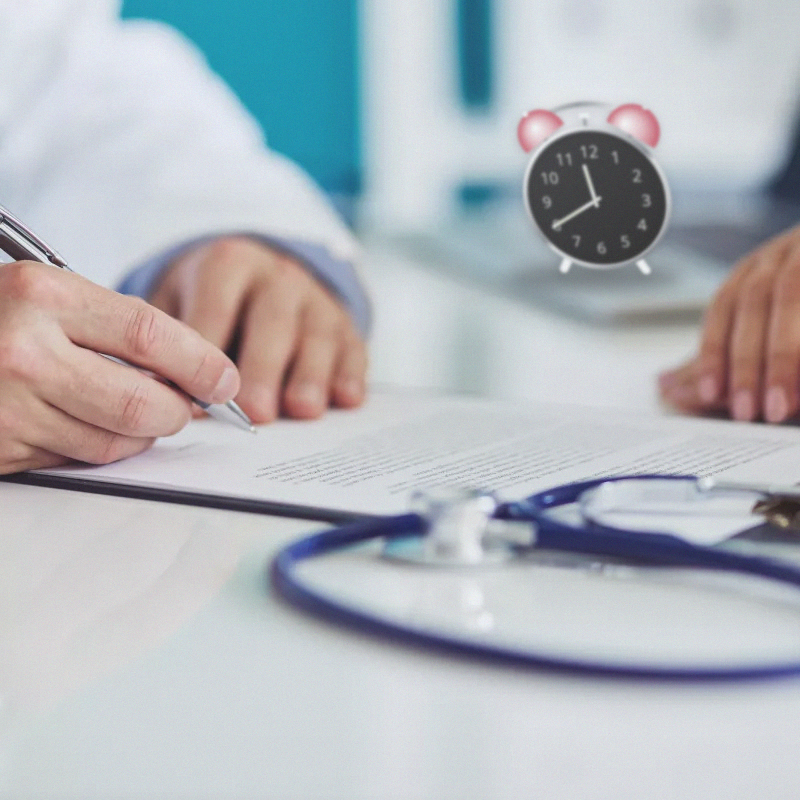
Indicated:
11.40
